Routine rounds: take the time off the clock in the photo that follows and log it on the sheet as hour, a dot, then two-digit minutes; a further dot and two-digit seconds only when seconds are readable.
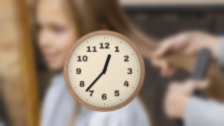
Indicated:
12.37
